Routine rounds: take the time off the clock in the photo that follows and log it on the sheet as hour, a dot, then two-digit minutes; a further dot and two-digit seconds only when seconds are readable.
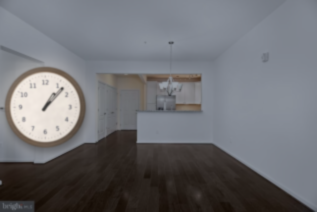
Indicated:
1.07
